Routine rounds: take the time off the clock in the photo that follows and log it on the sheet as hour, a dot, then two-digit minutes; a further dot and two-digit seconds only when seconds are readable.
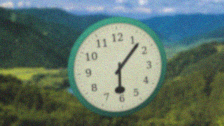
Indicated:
6.07
